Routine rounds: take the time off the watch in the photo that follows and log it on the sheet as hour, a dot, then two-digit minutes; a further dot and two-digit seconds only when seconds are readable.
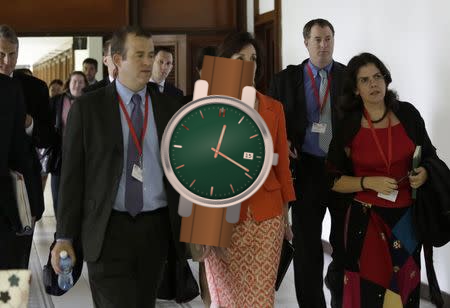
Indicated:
12.19
